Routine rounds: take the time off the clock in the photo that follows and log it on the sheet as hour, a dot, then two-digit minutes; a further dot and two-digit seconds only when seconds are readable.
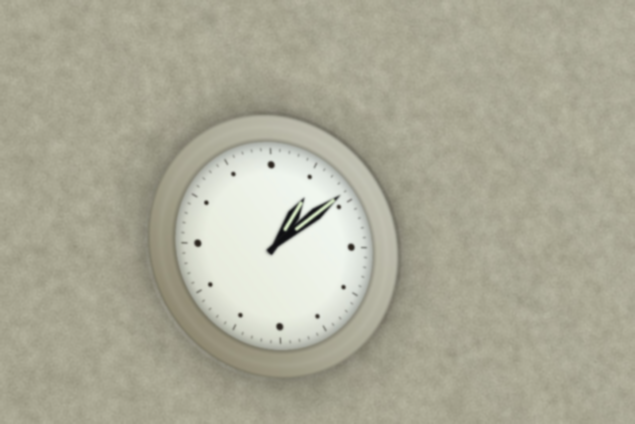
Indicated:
1.09
